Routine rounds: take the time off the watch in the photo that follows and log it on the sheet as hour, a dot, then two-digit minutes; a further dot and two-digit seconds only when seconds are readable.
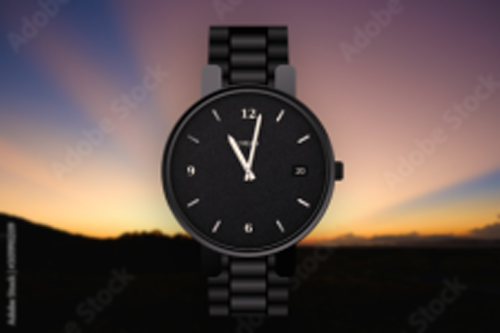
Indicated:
11.02
